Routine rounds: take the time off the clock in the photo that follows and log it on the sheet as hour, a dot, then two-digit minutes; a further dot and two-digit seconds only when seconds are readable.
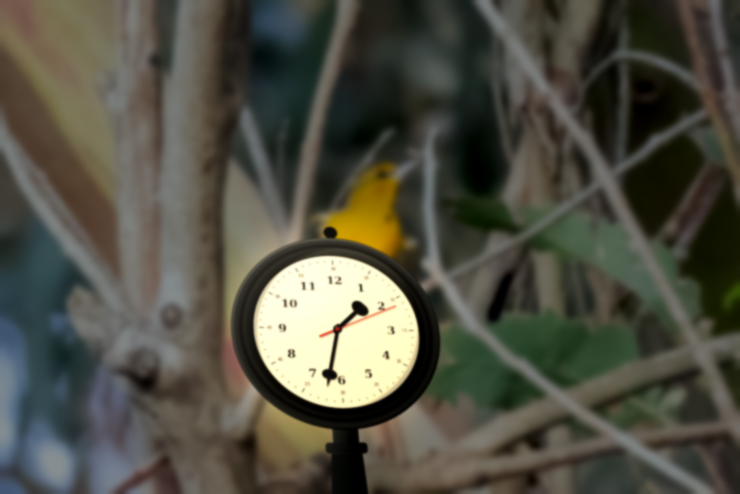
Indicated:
1.32.11
